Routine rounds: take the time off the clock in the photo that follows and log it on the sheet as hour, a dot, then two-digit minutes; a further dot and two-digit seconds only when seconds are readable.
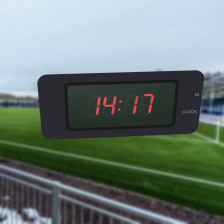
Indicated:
14.17
